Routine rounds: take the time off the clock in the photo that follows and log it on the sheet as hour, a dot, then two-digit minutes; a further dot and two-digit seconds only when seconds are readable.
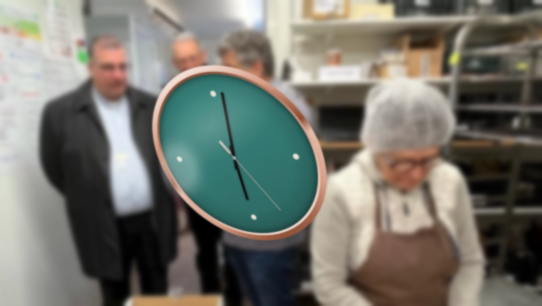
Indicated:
6.01.25
